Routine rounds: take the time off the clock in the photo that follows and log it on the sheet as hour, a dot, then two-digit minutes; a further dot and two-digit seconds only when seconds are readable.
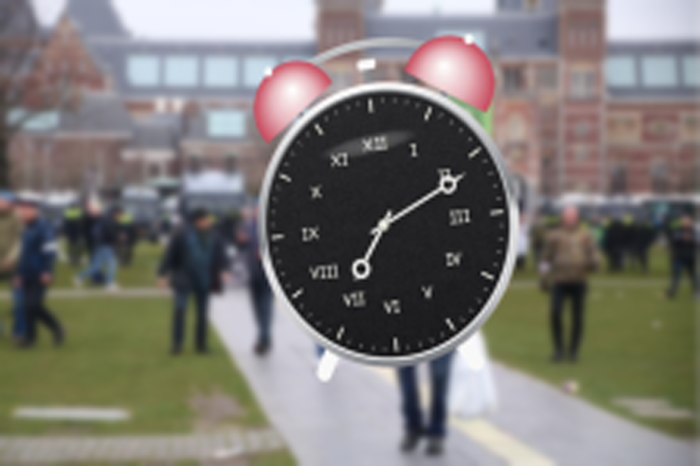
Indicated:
7.11
